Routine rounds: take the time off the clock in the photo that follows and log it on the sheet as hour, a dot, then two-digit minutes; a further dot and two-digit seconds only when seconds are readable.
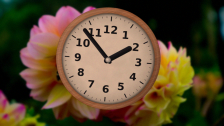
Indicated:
1.53
